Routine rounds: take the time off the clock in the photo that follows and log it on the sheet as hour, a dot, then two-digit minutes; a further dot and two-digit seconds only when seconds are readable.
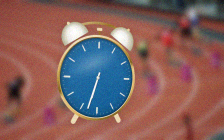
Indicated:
6.33
